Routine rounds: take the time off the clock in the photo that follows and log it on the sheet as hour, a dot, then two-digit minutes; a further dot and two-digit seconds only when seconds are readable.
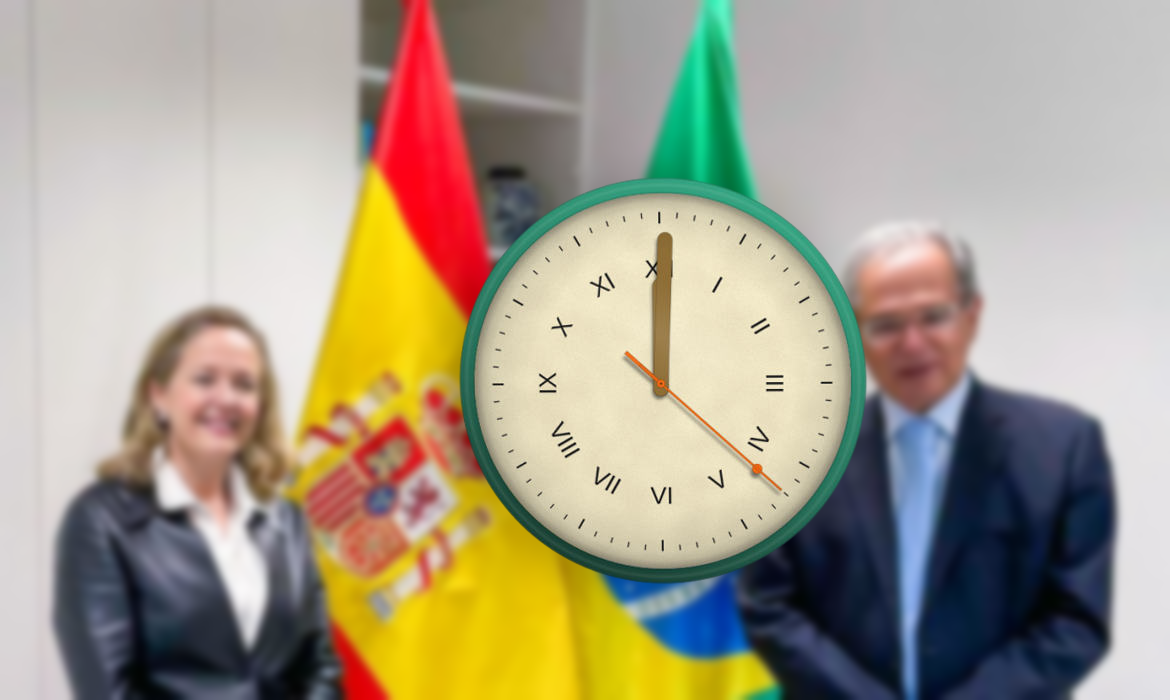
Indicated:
12.00.22
